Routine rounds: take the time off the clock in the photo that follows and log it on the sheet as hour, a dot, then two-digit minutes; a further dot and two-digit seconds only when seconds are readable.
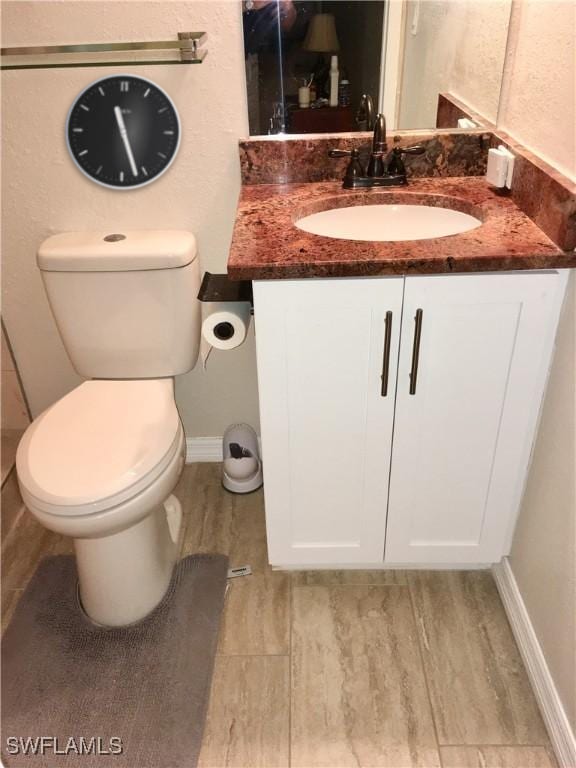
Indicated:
11.27
